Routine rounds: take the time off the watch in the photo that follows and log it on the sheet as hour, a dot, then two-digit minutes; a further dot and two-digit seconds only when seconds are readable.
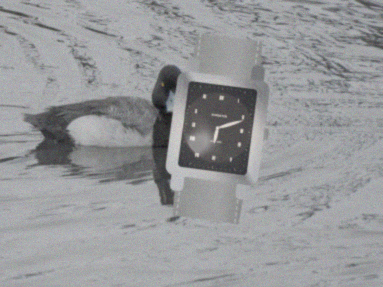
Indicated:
6.11
